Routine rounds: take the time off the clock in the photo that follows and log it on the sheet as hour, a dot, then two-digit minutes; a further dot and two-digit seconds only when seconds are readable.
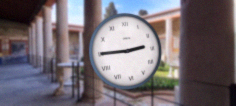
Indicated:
2.45
